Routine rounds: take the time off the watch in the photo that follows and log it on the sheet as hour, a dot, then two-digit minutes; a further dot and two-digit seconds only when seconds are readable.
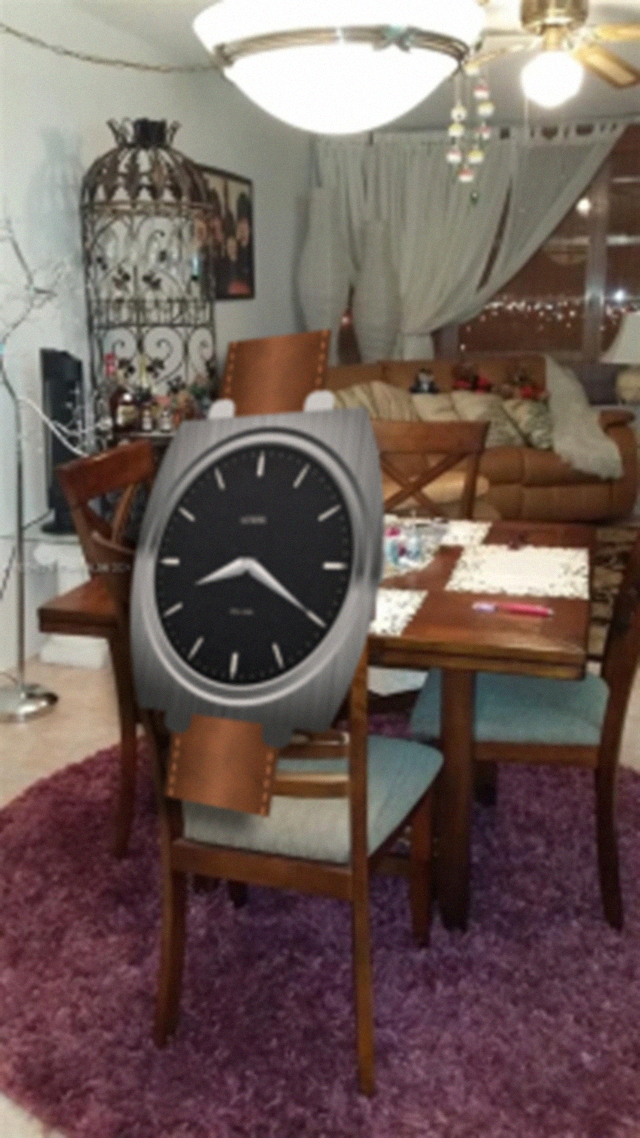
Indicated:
8.20
